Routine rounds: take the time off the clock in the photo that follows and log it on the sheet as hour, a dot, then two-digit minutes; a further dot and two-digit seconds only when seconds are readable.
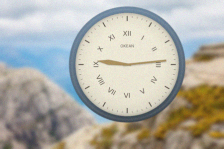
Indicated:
9.14
